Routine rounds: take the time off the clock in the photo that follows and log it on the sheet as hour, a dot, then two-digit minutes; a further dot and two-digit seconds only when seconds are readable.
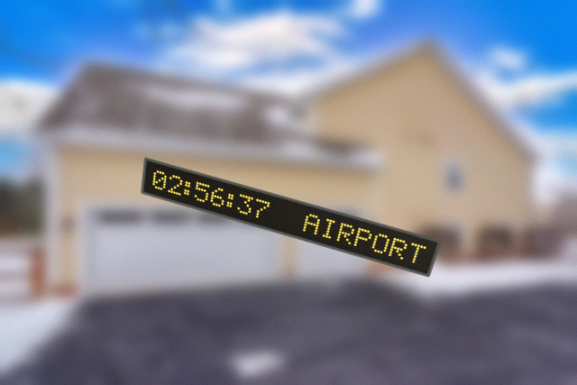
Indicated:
2.56.37
